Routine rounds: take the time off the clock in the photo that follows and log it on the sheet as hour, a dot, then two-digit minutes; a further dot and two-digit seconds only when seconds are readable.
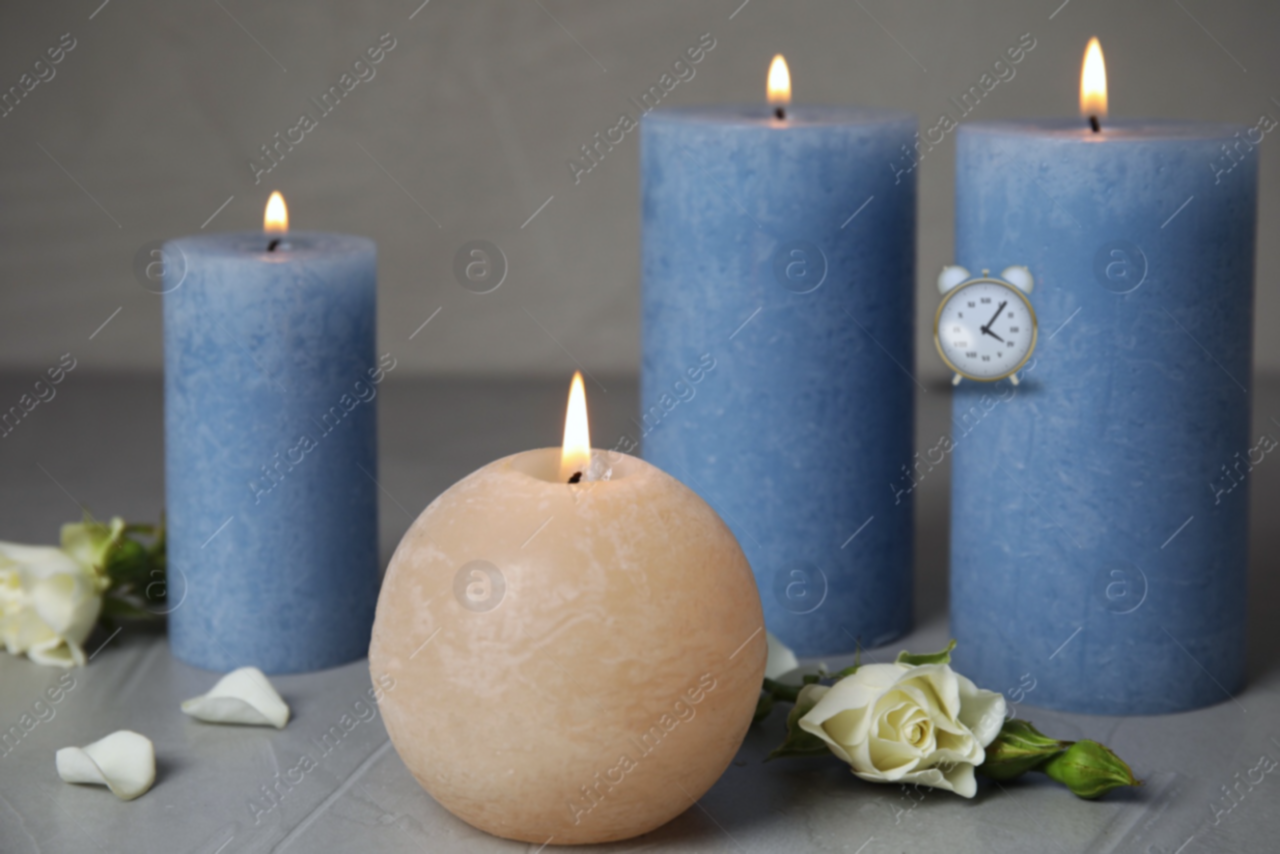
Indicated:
4.06
